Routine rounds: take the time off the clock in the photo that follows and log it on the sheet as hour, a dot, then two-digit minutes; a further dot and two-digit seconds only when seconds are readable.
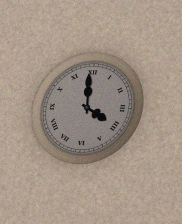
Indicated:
3.59
